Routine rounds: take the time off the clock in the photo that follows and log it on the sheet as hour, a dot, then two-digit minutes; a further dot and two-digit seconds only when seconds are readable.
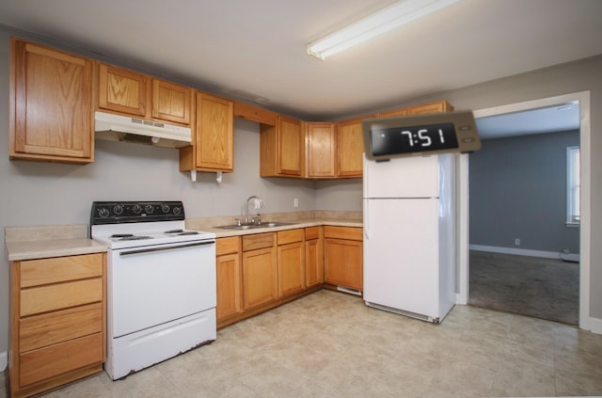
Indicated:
7.51
